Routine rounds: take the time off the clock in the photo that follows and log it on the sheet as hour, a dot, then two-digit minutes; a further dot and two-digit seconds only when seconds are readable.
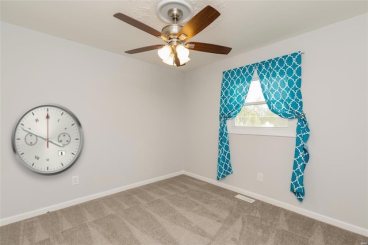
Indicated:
3.49
